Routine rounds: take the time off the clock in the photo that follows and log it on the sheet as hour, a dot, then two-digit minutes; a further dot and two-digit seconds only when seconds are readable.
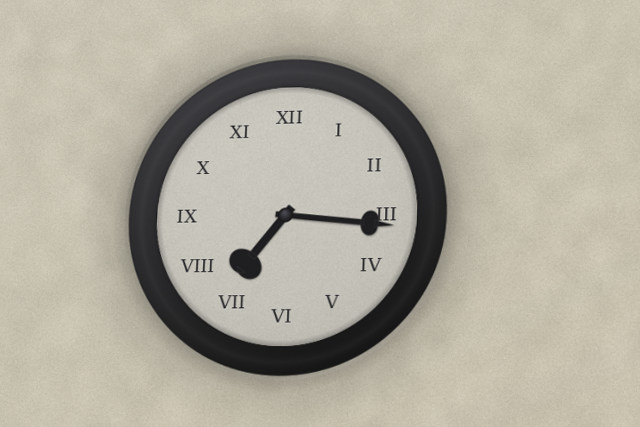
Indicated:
7.16
